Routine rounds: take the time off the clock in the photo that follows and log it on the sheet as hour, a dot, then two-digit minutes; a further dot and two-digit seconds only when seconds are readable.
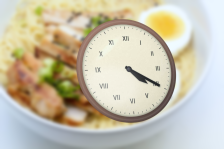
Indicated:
4.20
